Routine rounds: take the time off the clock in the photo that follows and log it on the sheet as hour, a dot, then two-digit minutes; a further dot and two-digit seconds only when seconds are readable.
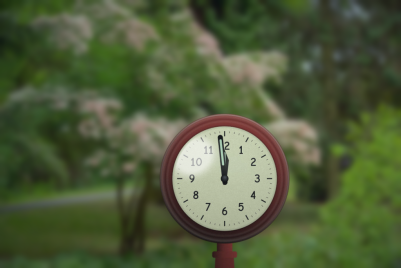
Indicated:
11.59
